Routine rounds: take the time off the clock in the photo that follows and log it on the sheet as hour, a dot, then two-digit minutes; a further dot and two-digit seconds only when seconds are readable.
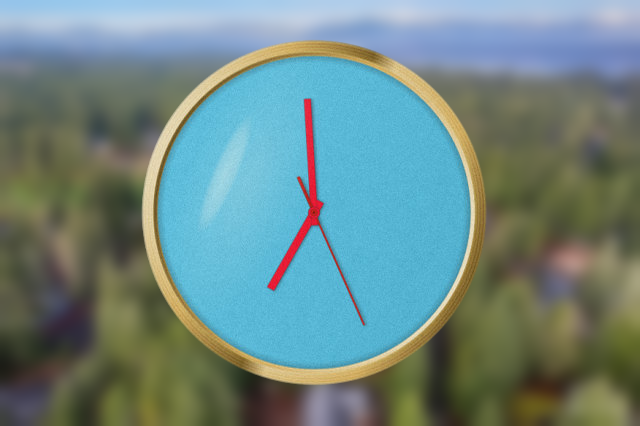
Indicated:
6.59.26
